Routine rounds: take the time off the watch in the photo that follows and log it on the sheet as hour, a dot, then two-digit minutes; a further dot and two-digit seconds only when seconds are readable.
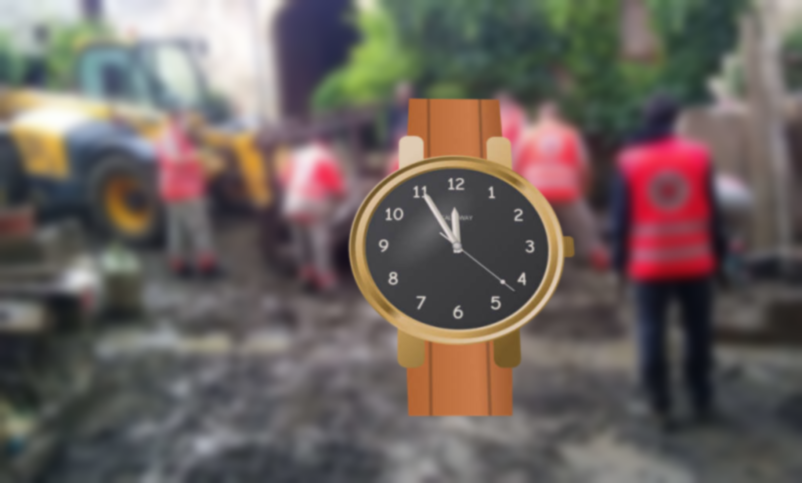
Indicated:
11.55.22
